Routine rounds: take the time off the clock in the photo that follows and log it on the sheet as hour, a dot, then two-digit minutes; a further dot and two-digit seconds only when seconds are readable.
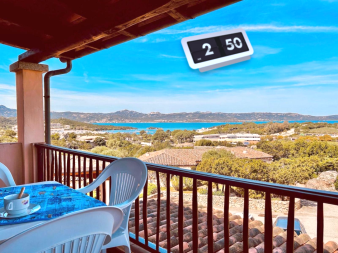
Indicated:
2.50
